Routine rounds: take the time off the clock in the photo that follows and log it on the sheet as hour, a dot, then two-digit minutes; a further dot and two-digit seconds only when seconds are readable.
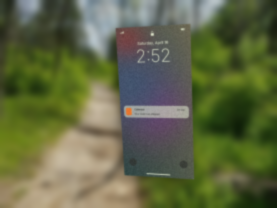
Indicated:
2.52
